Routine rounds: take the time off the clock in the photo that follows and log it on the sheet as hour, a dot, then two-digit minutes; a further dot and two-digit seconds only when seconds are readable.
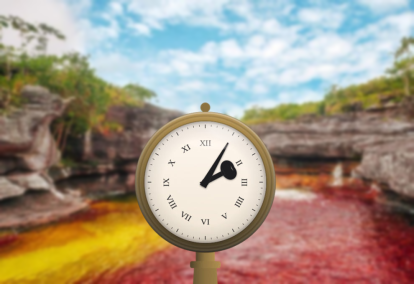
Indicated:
2.05
